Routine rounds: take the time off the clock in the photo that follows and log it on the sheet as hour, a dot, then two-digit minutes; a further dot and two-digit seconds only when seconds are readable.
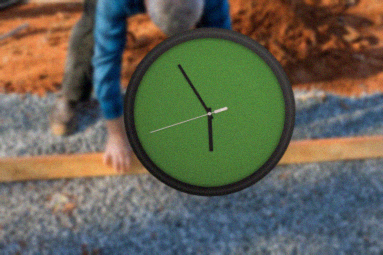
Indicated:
5.54.42
